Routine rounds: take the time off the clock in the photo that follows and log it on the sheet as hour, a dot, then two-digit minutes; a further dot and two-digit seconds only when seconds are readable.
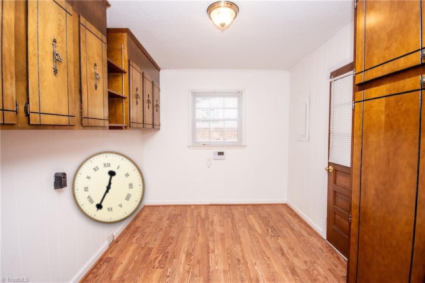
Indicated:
12.35
